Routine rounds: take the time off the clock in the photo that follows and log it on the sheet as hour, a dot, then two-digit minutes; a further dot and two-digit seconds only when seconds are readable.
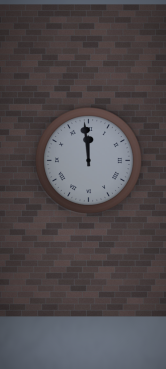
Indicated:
11.59
